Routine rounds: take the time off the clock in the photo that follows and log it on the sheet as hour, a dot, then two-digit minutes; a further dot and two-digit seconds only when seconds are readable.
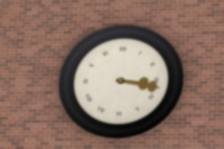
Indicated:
3.17
